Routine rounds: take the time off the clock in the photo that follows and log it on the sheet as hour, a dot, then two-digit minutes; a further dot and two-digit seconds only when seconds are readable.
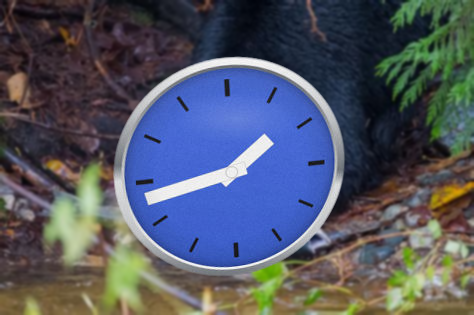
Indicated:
1.43
